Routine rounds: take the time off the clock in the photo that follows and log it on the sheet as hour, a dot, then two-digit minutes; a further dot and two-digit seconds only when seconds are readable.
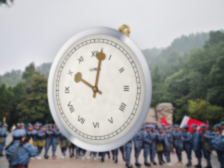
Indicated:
10.02
